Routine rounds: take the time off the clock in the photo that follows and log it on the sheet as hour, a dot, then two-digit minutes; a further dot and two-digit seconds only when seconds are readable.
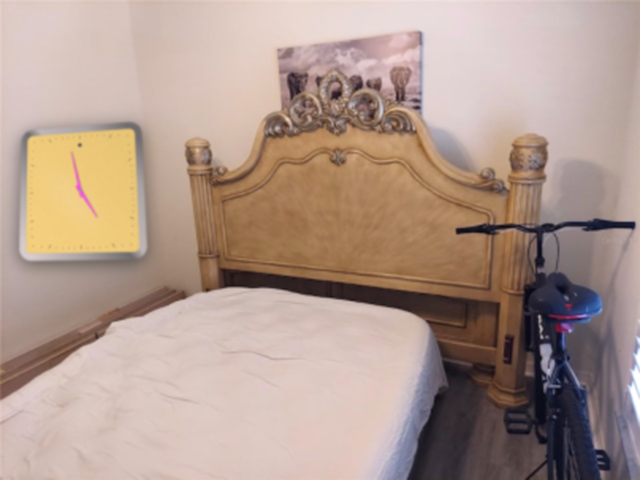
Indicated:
4.58
